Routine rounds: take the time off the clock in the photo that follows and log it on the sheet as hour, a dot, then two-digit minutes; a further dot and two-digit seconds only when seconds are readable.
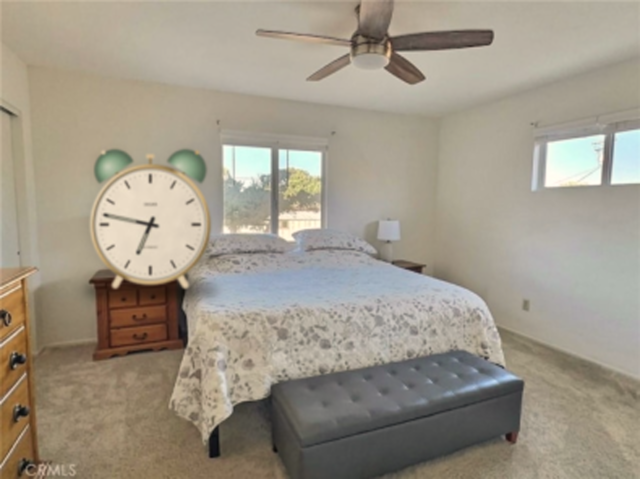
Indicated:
6.47
